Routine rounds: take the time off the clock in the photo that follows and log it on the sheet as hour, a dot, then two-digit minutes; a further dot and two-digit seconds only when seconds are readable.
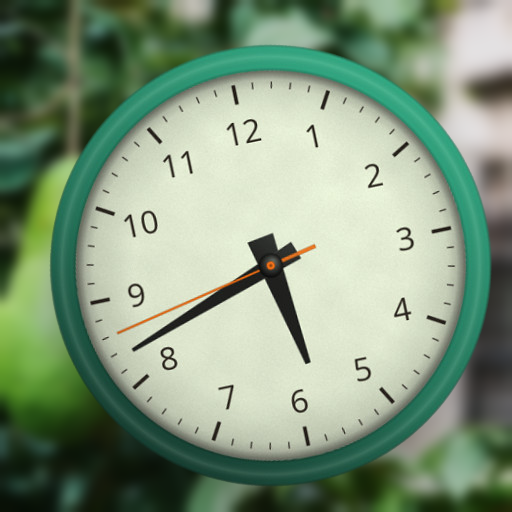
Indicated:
5.41.43
